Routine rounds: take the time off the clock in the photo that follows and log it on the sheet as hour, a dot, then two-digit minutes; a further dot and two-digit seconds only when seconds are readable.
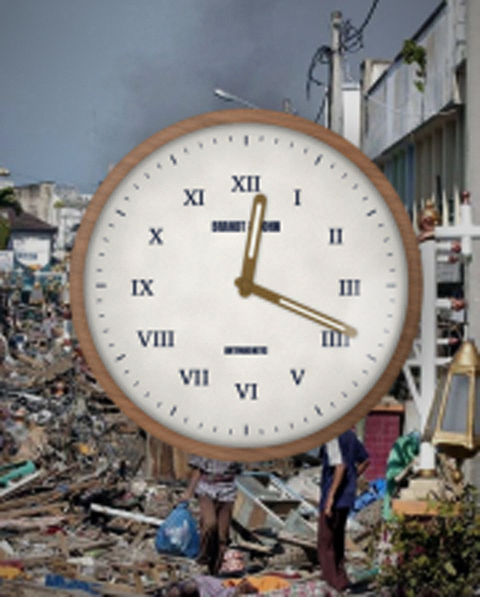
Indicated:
12.19
